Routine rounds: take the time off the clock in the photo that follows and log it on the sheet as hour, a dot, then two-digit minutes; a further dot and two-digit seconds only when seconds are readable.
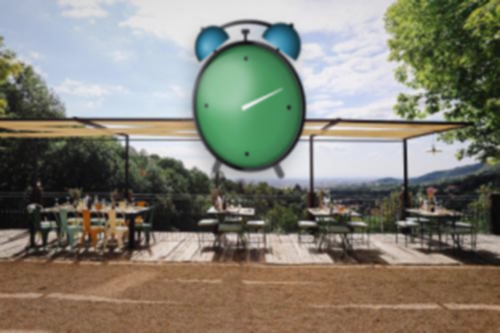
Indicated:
2.11
